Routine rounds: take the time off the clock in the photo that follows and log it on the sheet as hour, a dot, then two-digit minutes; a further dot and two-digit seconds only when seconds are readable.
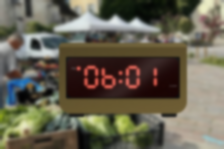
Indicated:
6.01
